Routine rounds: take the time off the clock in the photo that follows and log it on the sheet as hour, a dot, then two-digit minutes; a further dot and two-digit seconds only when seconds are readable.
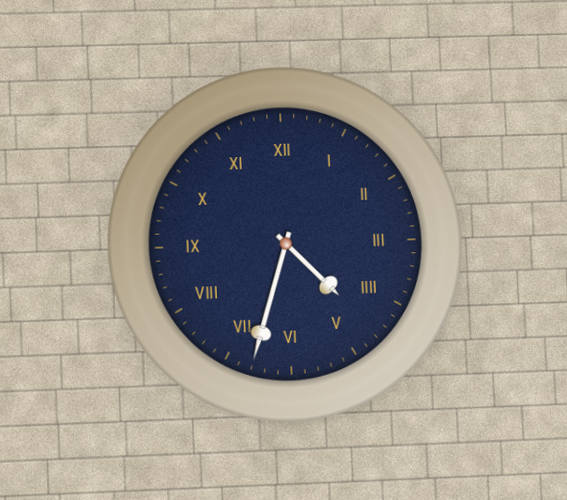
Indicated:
4.33
